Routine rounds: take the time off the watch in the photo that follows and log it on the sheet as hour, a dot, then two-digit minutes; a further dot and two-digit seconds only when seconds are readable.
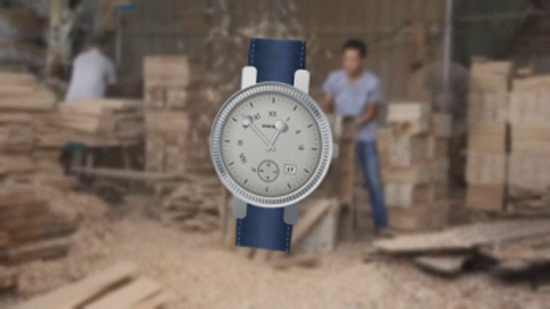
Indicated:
12.52
